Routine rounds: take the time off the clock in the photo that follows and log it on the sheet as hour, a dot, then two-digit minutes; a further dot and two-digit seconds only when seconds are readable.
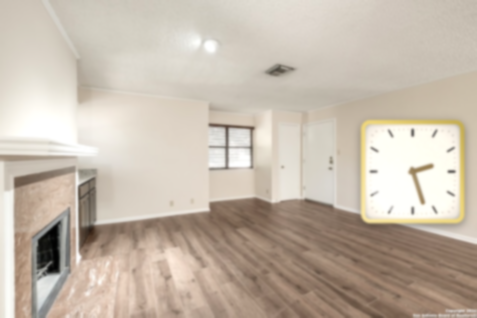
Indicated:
2.27
